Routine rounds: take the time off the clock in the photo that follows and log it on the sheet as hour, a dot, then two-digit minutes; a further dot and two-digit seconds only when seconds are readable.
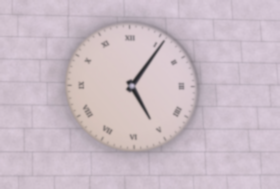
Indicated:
5.06
